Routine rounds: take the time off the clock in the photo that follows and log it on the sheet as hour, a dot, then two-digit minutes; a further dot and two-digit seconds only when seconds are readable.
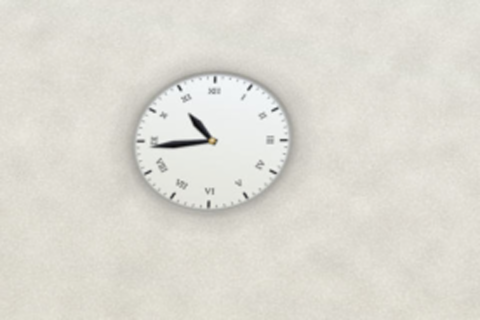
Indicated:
10.44
